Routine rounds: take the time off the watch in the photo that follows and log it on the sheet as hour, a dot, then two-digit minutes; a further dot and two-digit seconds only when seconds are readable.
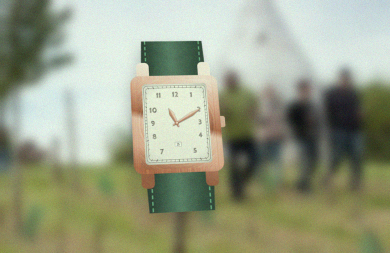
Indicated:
11.10
